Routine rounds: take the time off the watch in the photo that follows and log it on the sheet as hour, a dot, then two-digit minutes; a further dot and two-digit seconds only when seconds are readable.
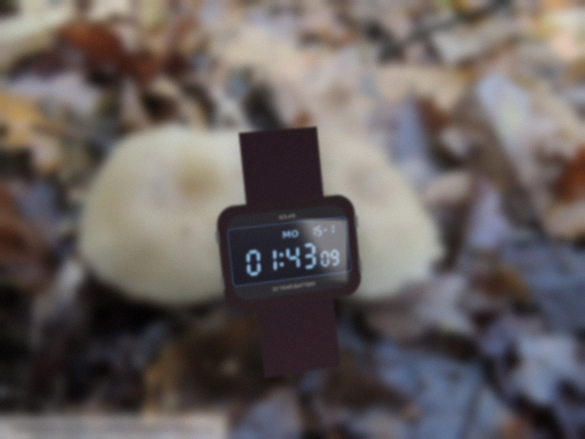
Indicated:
1.43.09
